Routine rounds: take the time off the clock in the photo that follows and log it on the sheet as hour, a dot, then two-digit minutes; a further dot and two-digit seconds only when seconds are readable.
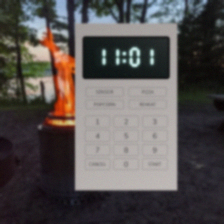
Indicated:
11.01
